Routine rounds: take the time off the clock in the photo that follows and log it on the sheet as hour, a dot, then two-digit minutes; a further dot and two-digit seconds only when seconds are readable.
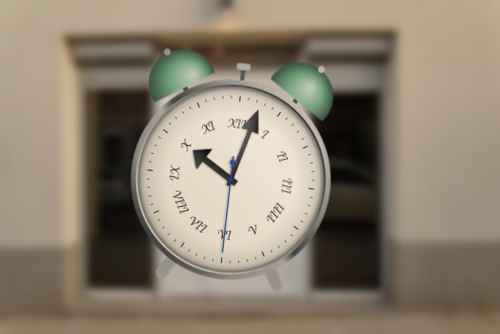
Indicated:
10.02.30
